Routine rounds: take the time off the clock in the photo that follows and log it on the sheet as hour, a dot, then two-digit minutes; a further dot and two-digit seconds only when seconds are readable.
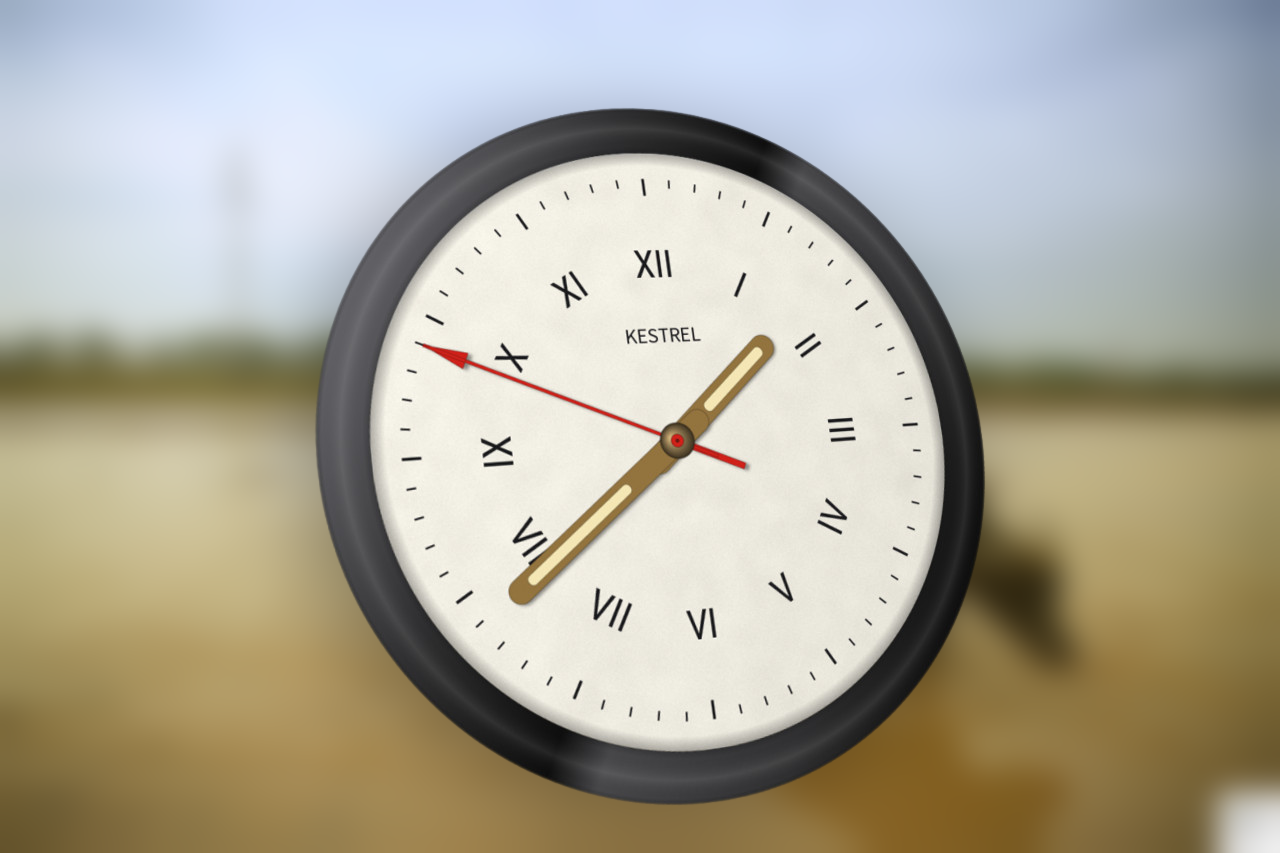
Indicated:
1.38.49
